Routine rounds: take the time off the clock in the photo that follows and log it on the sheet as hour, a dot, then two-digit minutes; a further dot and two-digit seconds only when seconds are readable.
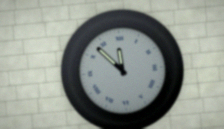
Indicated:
11.53
